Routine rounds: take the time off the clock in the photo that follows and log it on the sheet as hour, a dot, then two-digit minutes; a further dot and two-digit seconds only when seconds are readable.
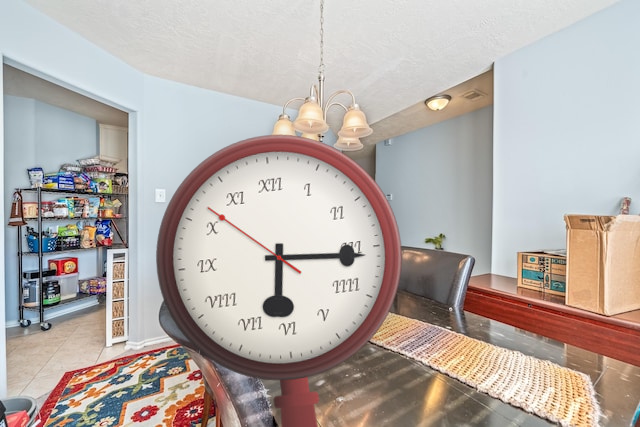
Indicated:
6.15.52
